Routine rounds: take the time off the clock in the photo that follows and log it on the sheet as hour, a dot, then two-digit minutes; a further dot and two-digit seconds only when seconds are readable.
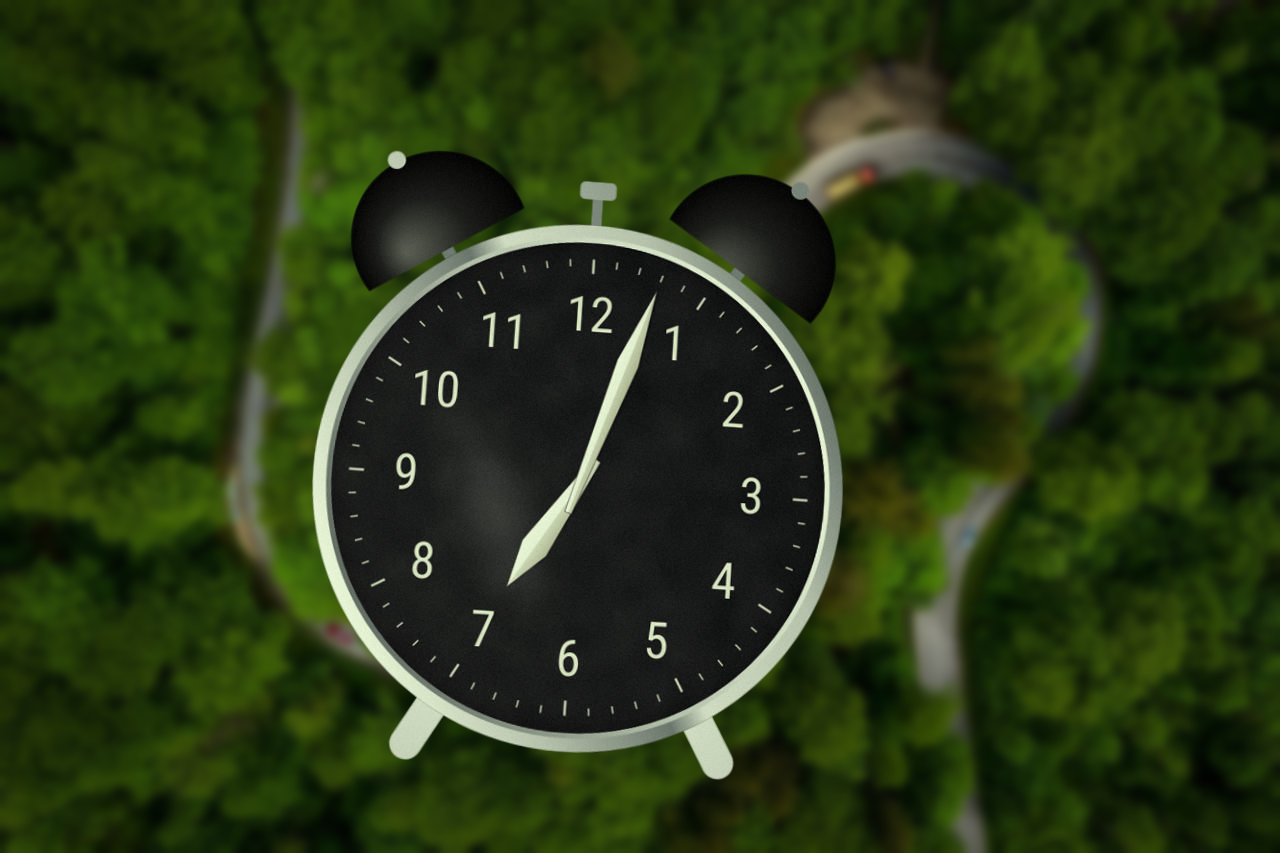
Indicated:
7.03
